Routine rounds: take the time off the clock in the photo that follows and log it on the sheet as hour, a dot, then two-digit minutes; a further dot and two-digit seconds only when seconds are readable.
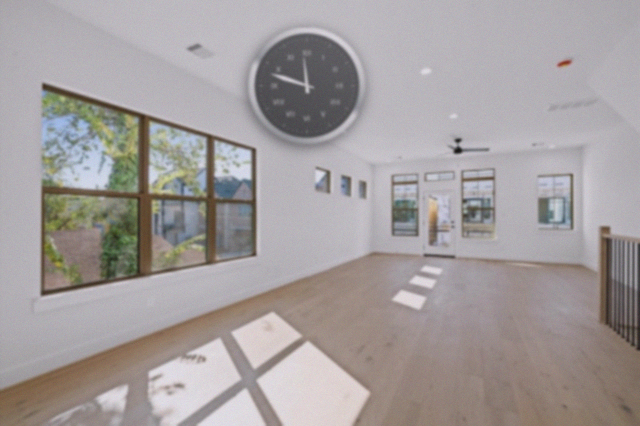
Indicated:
11.48
